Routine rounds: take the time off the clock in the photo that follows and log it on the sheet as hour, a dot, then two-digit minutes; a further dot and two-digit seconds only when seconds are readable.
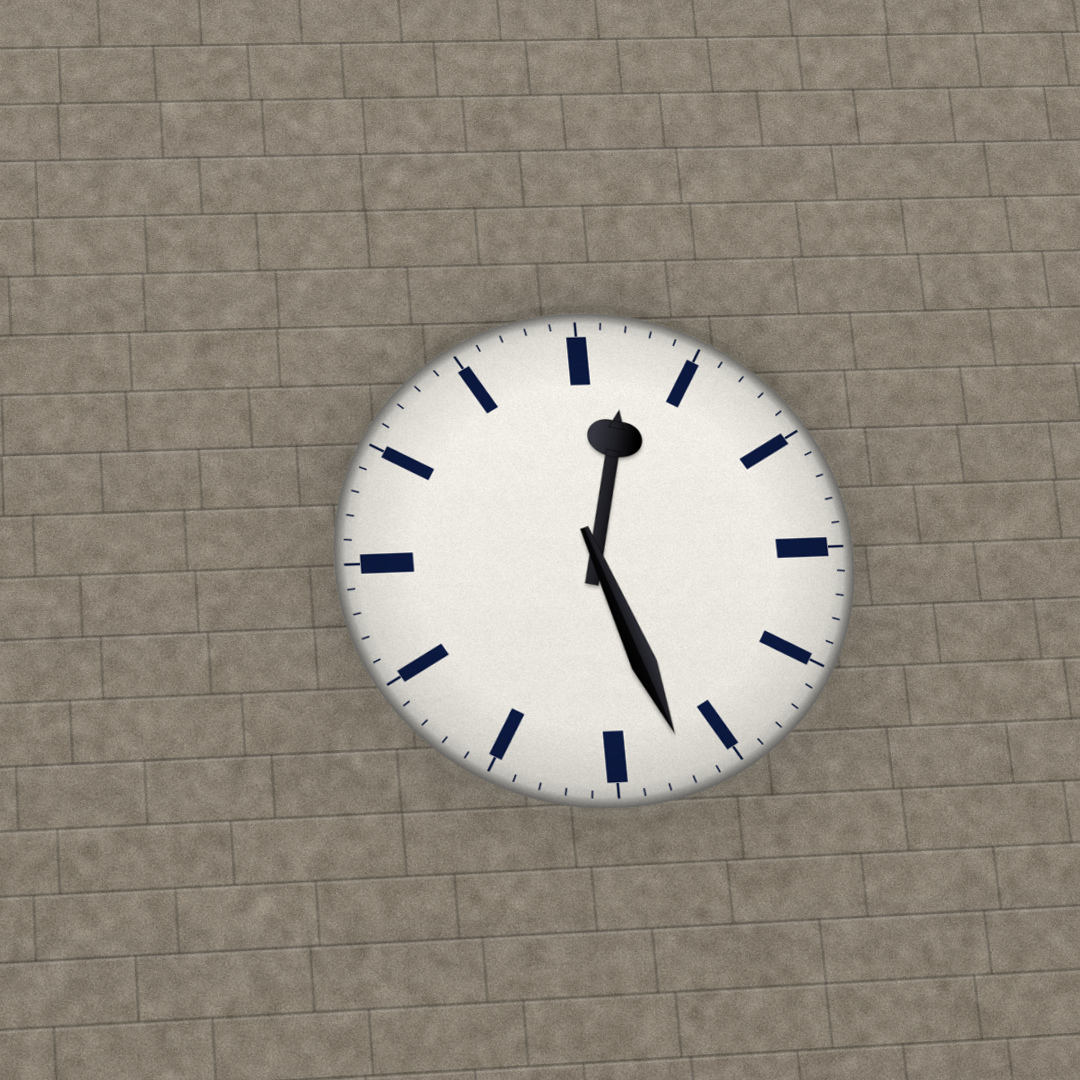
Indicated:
12.27
